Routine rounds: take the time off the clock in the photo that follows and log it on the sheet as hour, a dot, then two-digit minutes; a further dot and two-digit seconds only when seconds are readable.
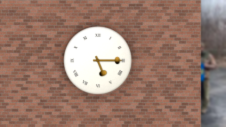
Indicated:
5.15
